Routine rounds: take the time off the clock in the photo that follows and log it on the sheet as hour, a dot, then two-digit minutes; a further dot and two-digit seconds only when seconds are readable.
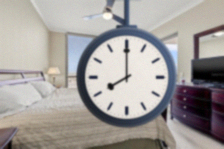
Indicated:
8.00
